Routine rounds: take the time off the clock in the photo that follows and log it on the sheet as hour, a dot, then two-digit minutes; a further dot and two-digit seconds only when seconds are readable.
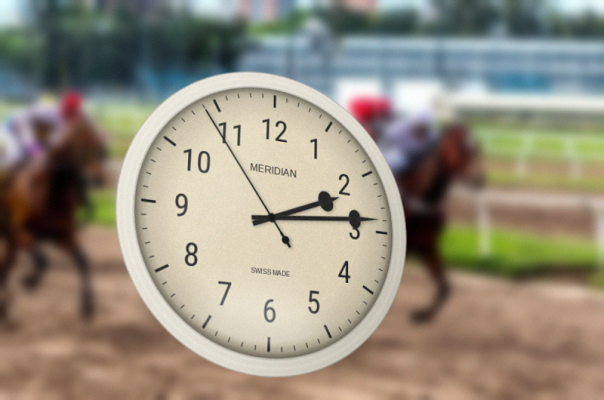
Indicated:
2.13.54
